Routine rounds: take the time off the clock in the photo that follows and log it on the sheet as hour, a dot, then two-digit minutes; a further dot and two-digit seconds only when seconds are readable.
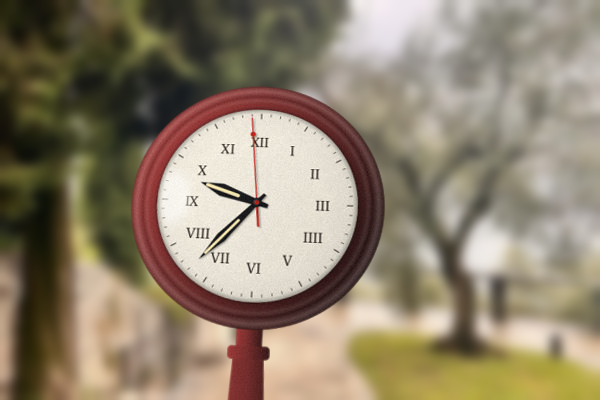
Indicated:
9.36.59
